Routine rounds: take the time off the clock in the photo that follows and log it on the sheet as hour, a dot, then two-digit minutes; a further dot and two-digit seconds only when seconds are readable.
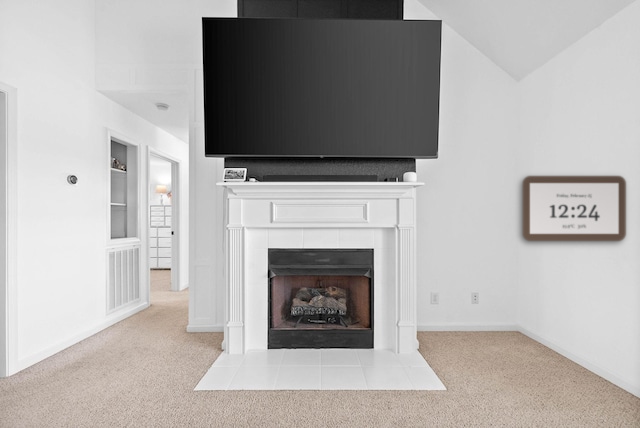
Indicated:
12.24
